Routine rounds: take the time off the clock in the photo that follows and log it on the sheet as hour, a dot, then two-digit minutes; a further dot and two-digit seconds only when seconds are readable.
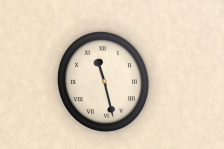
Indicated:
11.28
